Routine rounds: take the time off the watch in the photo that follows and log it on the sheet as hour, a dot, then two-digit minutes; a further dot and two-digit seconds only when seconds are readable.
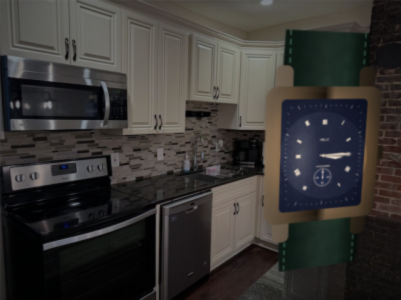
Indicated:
3.15
